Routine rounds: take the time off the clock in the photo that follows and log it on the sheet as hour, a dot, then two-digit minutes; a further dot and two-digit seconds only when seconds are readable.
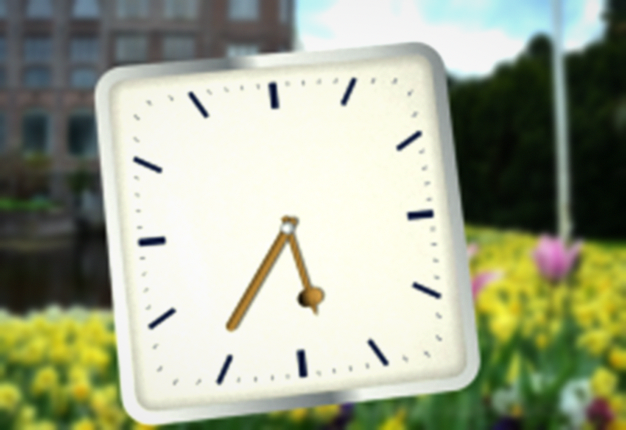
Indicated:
5.36
